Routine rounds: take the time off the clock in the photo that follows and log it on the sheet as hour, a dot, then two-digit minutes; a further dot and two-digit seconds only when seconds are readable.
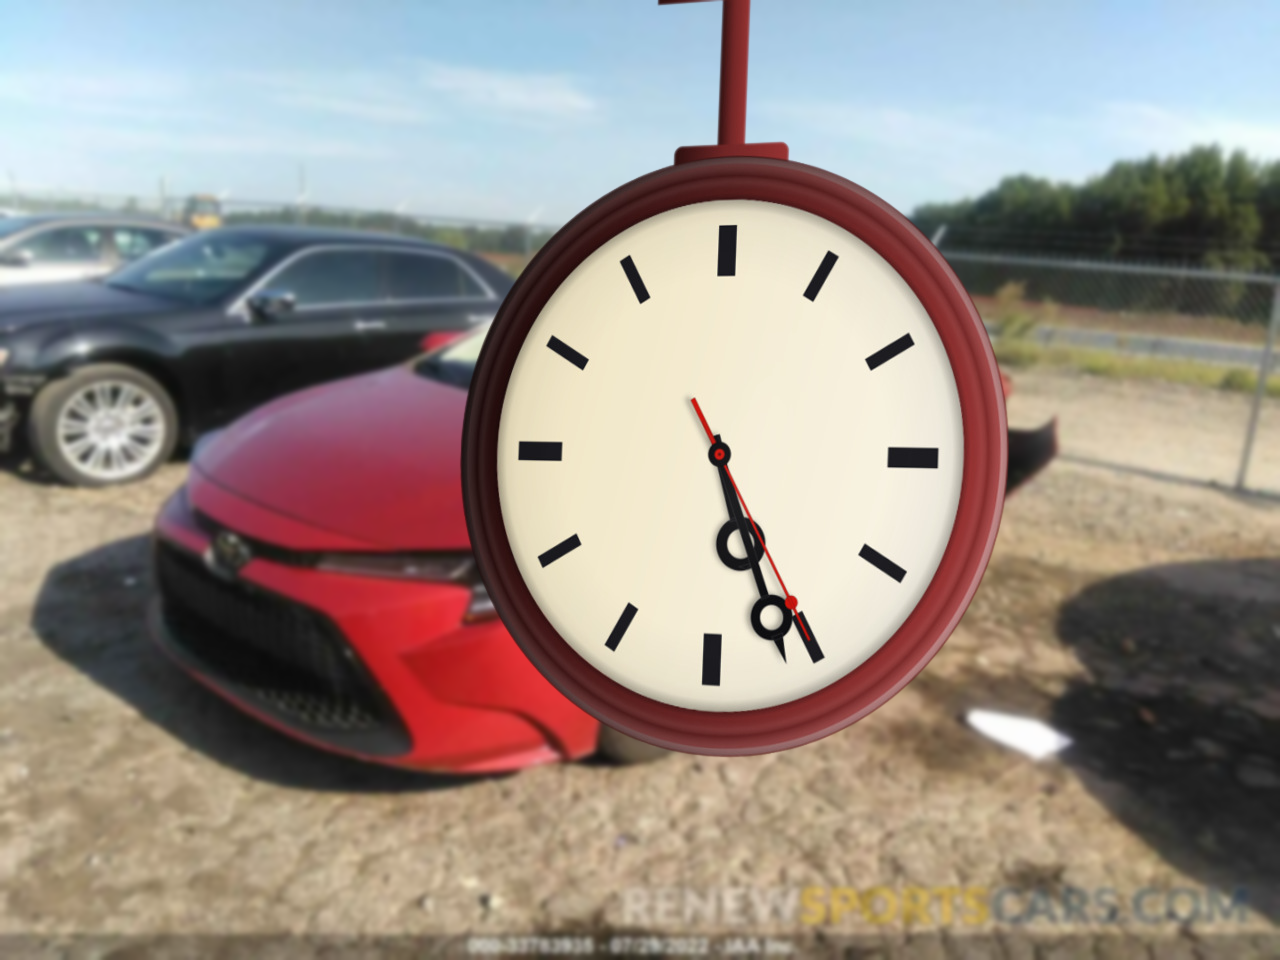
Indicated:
5.26.25
